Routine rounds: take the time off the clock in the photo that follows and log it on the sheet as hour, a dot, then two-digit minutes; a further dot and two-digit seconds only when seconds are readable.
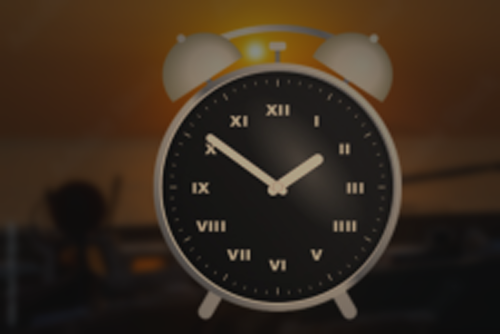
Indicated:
1.51
